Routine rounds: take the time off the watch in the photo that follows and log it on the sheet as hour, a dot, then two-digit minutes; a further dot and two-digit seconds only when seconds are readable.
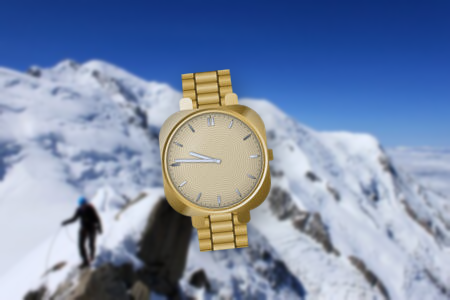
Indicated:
9.46
